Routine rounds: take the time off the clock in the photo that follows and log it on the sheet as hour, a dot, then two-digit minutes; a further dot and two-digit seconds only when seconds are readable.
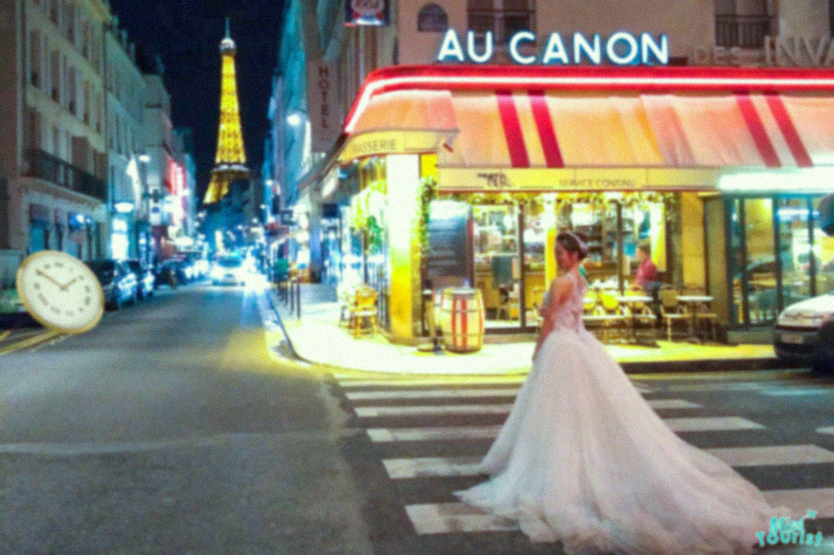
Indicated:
1.51
